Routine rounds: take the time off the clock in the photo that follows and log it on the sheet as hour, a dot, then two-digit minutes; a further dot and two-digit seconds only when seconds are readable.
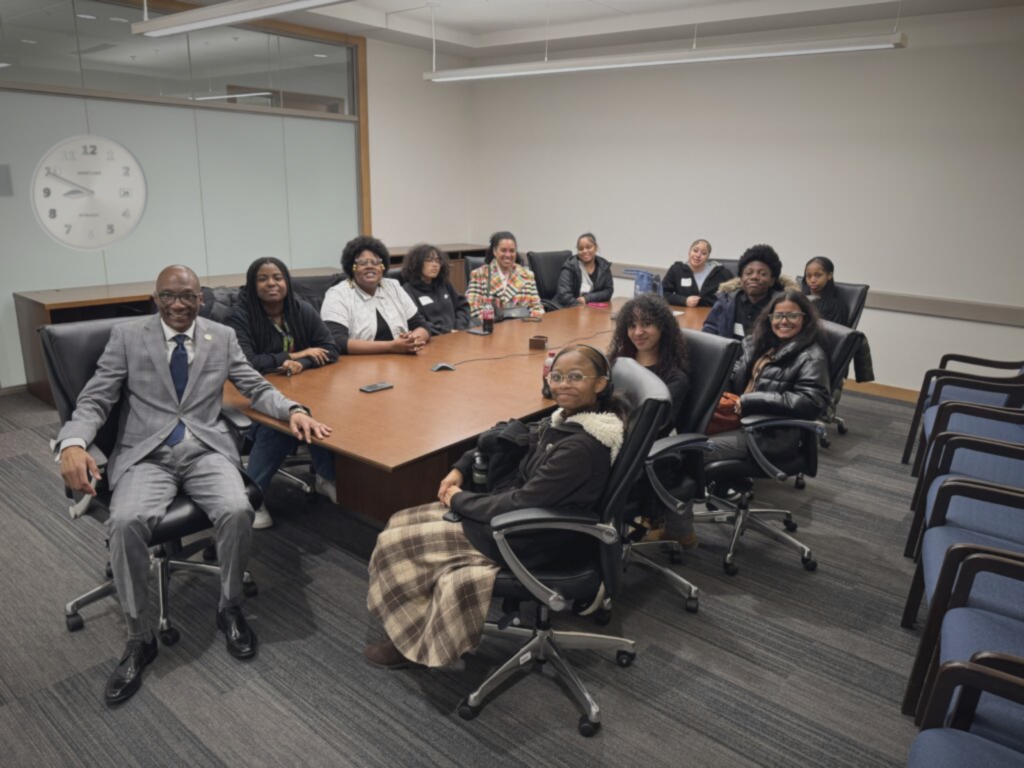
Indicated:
8.49
